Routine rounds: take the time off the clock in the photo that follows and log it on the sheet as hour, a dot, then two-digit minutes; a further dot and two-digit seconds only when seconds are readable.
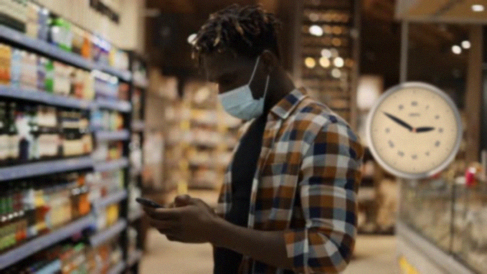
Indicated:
2.50
